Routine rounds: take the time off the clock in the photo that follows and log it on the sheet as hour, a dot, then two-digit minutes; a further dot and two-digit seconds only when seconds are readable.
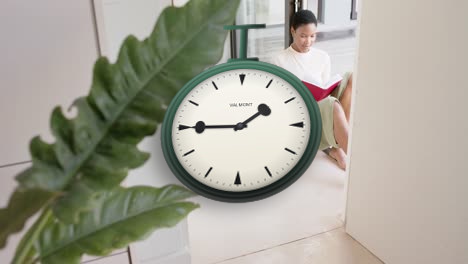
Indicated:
1.45
